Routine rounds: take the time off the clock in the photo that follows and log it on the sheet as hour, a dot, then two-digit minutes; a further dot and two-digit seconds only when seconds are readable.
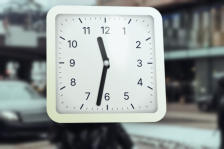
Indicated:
11.32
